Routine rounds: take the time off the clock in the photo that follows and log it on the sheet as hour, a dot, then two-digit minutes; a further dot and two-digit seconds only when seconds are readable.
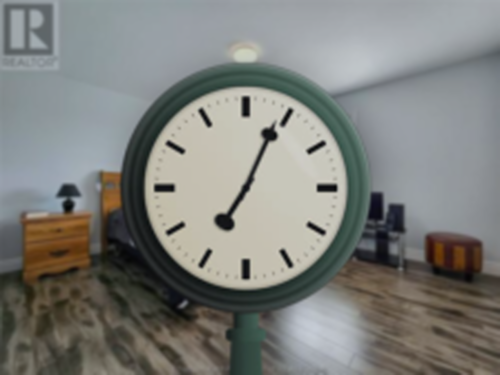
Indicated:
7.04
